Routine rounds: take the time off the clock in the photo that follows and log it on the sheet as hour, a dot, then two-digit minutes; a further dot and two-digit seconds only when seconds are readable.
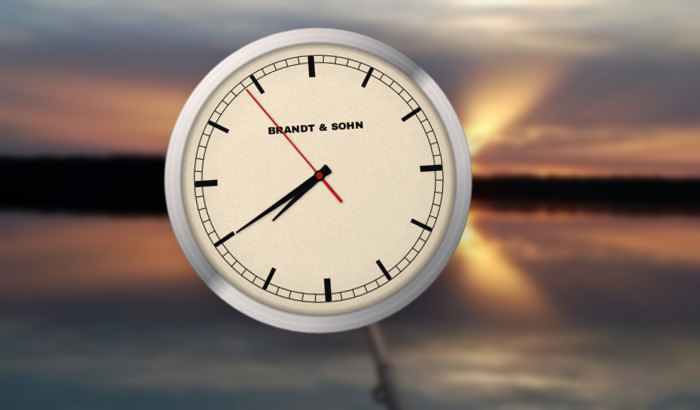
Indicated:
7.39.54
